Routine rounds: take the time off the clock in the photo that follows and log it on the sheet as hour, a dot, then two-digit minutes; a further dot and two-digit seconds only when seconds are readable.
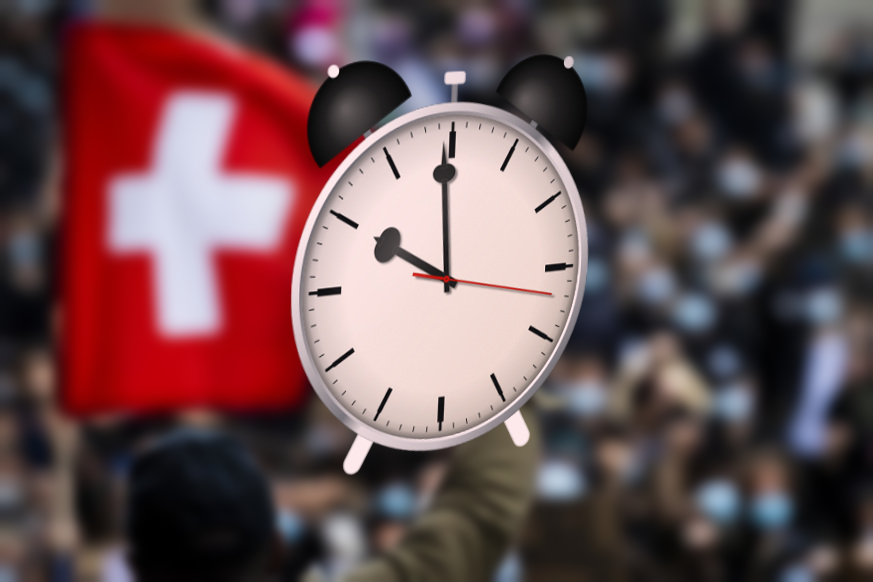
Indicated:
9.59.17
